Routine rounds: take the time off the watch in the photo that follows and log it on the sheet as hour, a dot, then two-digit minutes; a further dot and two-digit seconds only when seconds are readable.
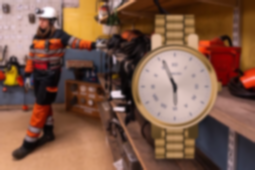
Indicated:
5.56
